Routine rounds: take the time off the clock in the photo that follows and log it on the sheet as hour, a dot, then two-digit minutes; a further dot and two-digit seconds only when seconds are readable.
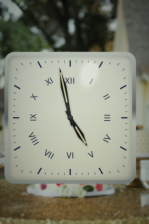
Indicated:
4.58
